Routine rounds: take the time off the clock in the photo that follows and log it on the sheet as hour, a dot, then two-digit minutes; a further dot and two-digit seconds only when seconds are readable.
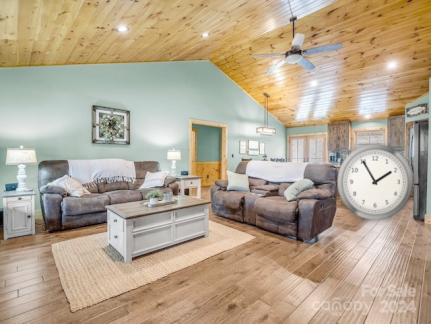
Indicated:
1.55
